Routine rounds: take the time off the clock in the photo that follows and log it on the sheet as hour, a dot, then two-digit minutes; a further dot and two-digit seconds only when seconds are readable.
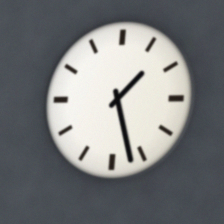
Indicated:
1.27
